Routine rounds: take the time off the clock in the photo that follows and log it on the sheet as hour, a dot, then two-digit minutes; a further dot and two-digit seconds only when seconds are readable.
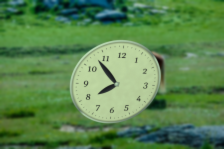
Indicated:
7.53
